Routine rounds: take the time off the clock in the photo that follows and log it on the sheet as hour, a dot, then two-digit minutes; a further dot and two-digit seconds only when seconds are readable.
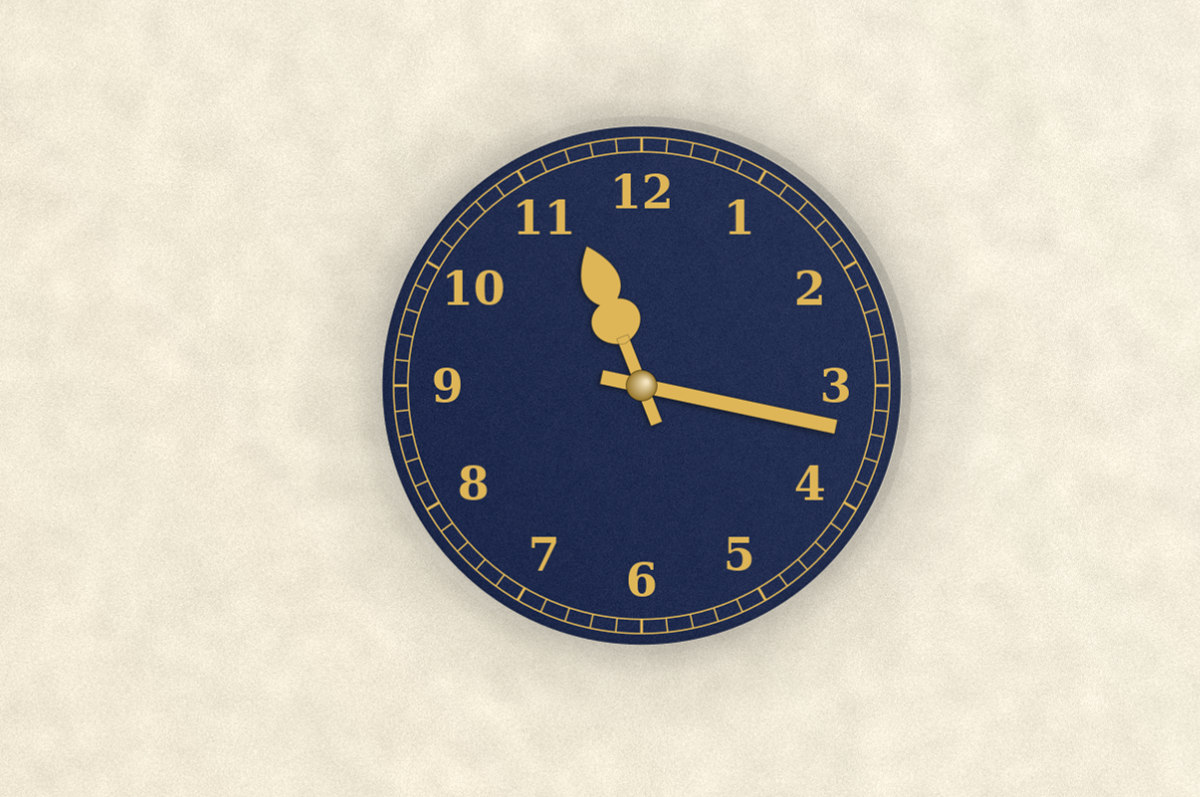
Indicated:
11.17
